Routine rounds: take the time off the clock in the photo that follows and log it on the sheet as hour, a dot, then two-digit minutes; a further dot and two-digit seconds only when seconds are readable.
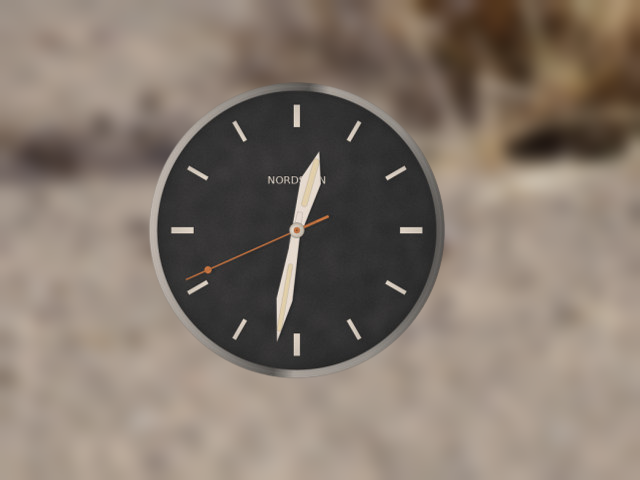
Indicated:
12.31.41
